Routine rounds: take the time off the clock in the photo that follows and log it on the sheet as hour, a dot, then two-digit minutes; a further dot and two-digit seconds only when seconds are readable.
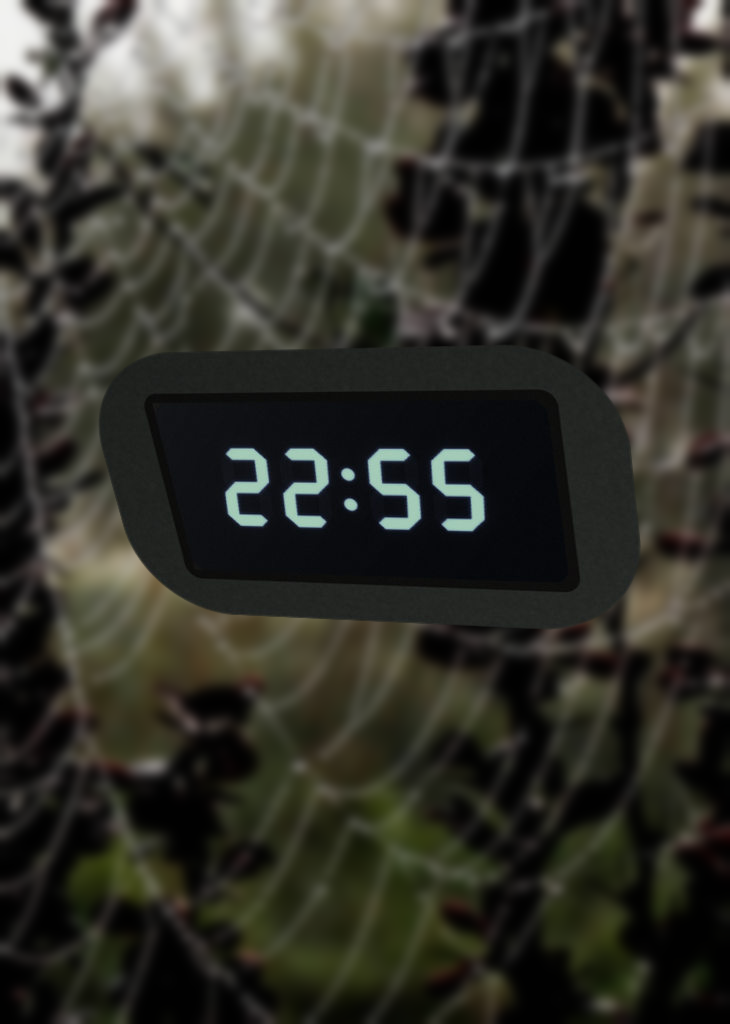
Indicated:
22.55
